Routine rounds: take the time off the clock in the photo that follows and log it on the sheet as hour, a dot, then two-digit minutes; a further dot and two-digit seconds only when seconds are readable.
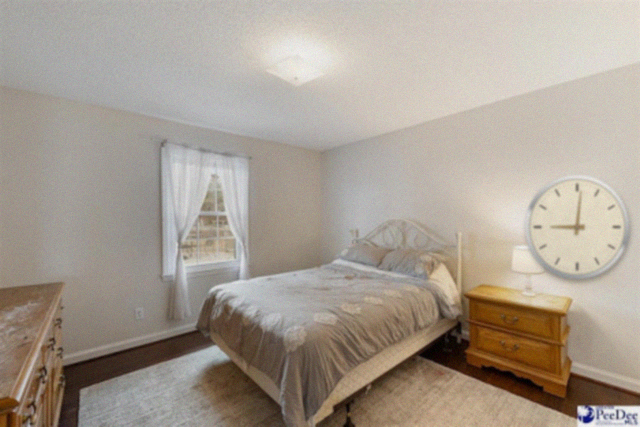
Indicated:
9.01
